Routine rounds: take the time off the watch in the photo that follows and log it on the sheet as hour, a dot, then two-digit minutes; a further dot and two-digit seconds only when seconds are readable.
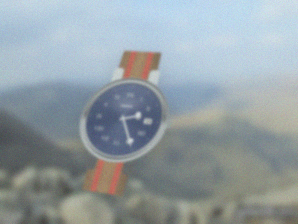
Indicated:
2.25
